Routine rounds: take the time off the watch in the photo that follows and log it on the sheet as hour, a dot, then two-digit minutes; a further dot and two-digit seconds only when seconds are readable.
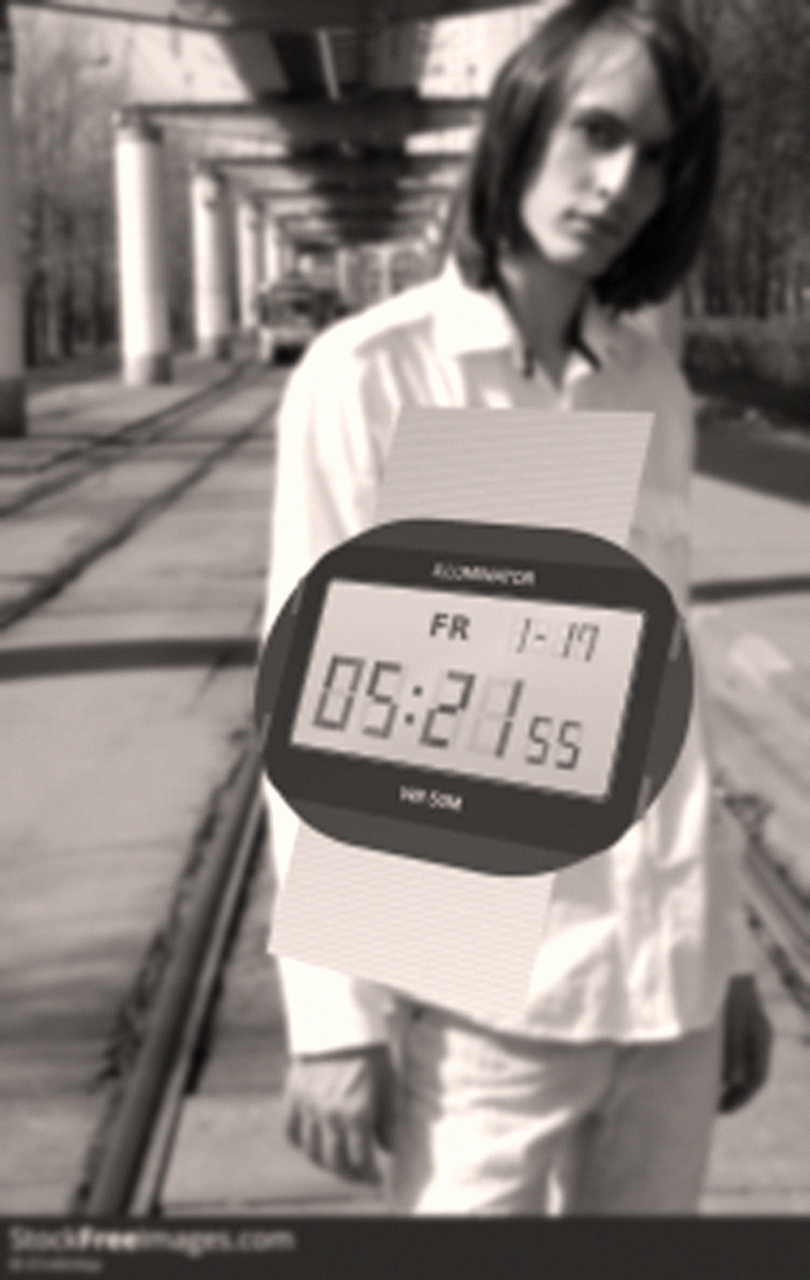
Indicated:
5.21.55
